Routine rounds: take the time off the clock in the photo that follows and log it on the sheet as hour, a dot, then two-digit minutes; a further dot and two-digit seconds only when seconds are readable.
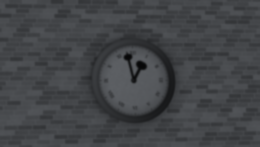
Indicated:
12.58
